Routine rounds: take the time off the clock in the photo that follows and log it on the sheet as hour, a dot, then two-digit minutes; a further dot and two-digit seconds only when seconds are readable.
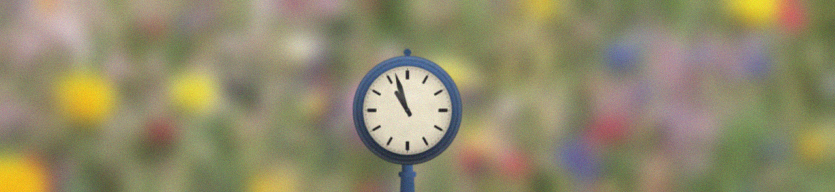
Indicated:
10.57
